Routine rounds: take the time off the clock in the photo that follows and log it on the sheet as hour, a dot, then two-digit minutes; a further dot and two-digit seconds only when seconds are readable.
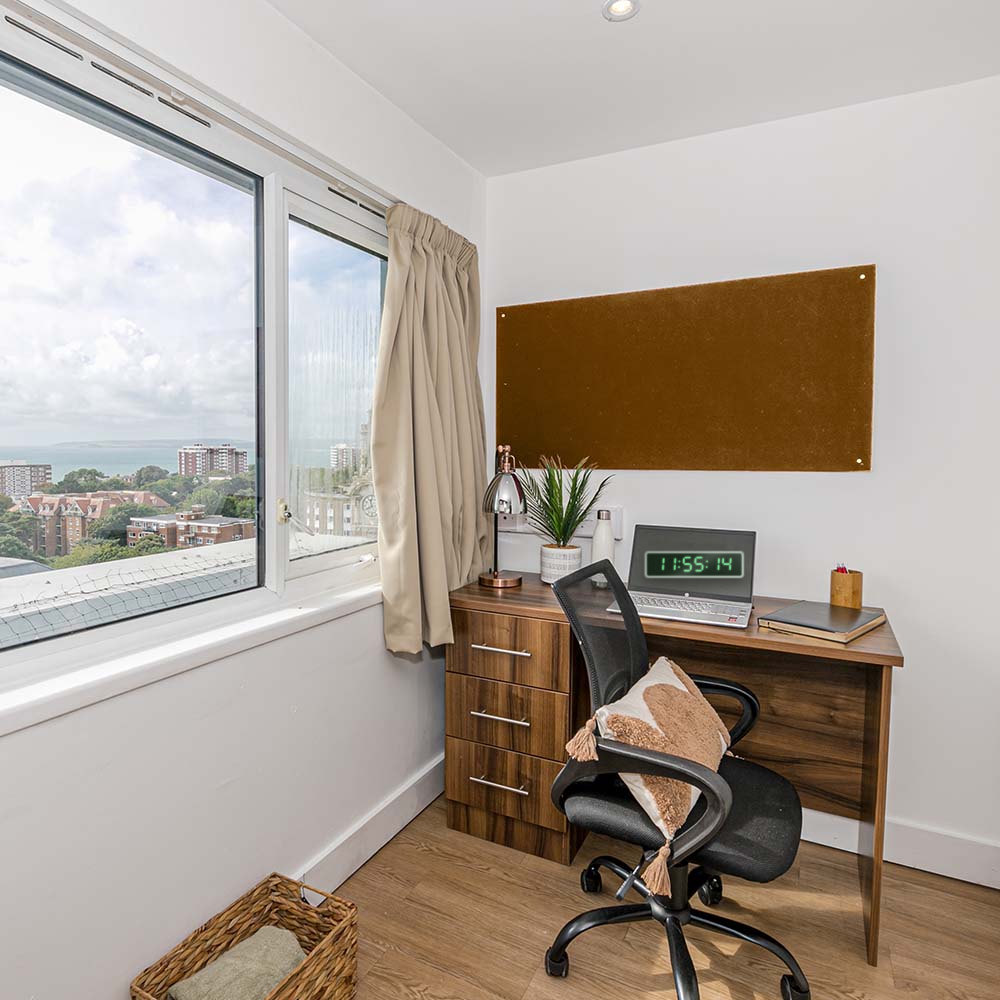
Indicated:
11.55.14
